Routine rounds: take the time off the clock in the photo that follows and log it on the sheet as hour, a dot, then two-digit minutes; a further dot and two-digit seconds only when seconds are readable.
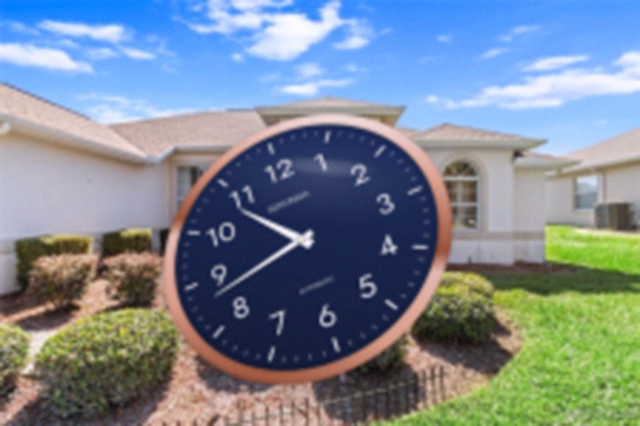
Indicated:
10.43
